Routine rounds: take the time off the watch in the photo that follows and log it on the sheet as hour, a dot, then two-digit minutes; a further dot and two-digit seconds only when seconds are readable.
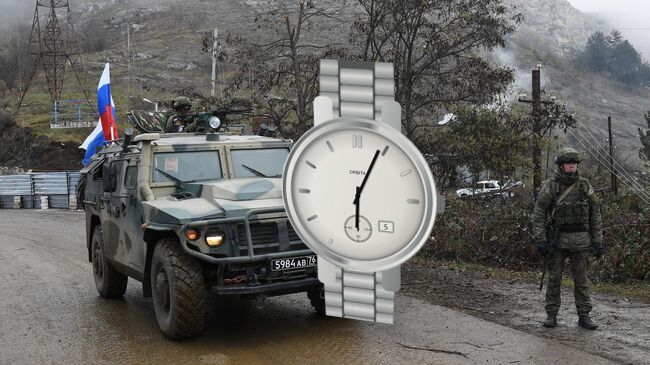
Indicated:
6.04
